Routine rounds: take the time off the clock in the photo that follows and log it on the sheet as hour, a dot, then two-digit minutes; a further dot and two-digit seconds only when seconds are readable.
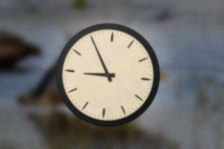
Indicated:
8.55
